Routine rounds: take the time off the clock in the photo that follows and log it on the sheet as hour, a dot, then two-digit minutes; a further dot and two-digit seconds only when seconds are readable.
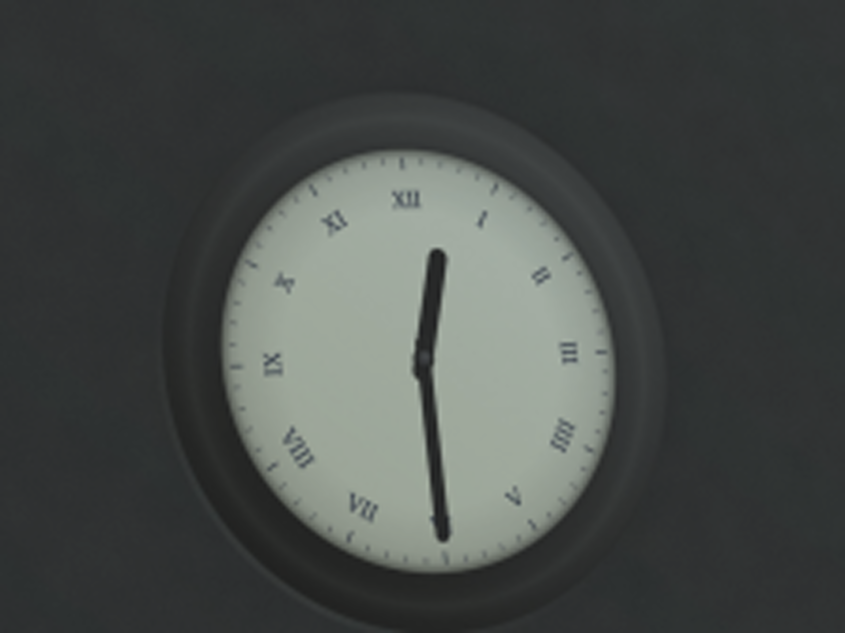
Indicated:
12.30
